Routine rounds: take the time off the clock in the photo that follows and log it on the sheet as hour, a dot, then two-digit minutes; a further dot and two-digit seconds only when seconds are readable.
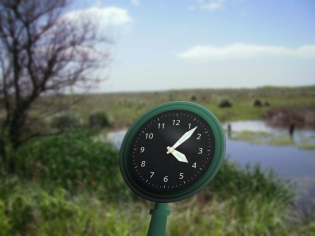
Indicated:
4.07
